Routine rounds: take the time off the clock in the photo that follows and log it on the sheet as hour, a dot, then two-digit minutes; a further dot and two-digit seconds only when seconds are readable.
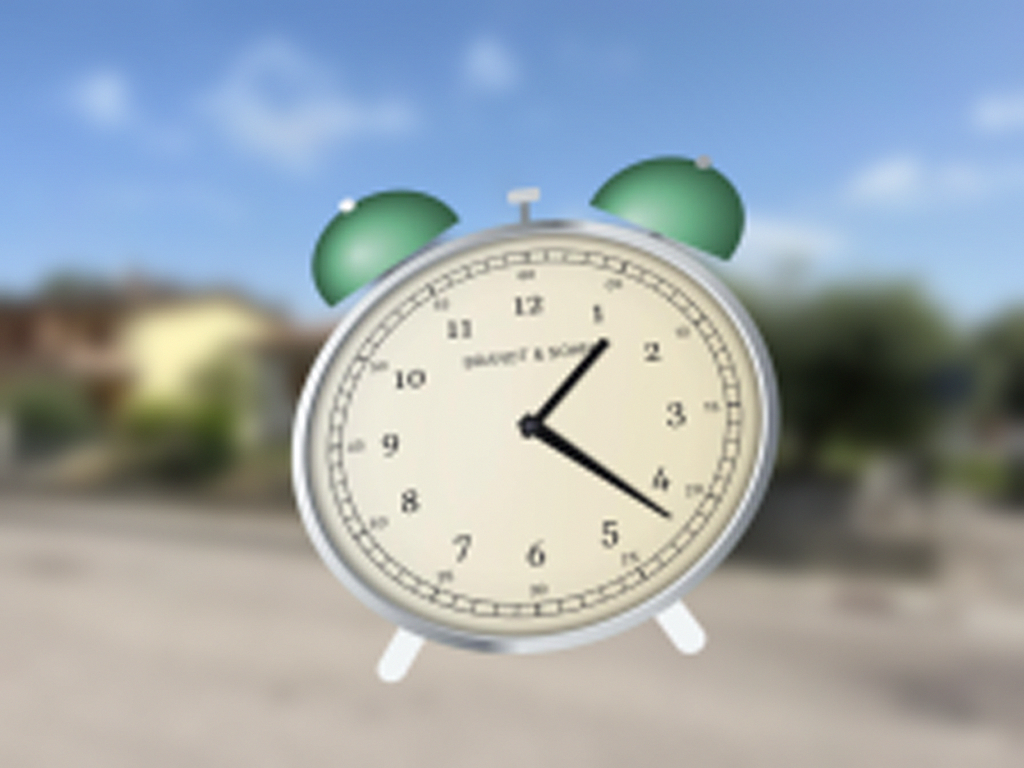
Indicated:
1.22
